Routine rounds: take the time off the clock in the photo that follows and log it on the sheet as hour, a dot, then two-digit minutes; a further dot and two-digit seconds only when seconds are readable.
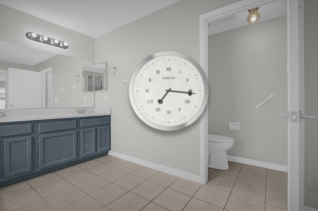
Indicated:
7.16
